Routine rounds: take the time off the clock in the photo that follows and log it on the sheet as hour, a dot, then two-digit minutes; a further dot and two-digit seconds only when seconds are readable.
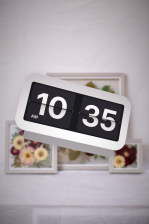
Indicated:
10.35
